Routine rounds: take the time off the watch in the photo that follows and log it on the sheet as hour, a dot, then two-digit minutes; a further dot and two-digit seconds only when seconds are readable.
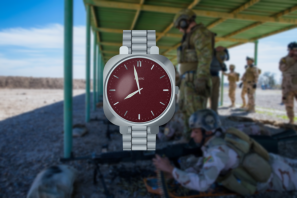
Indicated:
7.58
